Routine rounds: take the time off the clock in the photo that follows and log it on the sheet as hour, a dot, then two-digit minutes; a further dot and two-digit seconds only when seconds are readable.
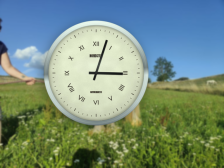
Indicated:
3.03
